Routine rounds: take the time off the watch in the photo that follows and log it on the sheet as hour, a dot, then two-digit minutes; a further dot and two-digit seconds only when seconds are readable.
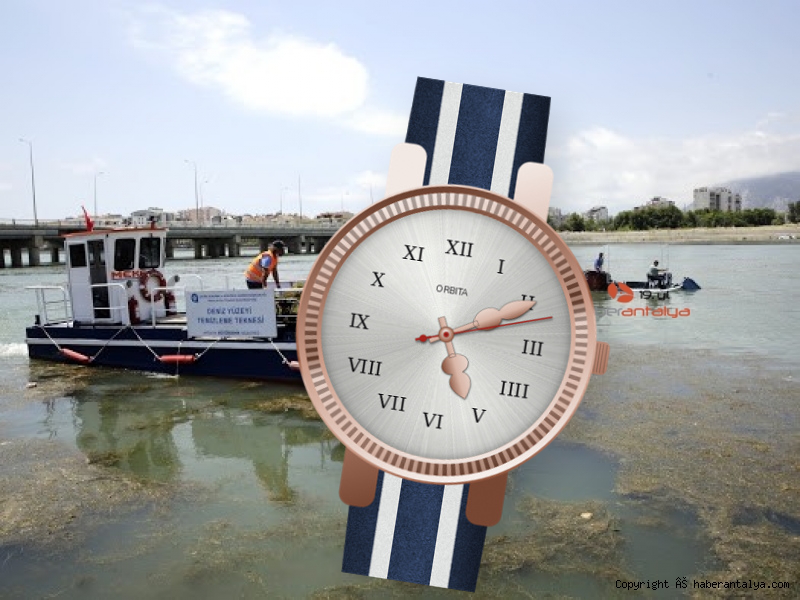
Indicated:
5.10.12
